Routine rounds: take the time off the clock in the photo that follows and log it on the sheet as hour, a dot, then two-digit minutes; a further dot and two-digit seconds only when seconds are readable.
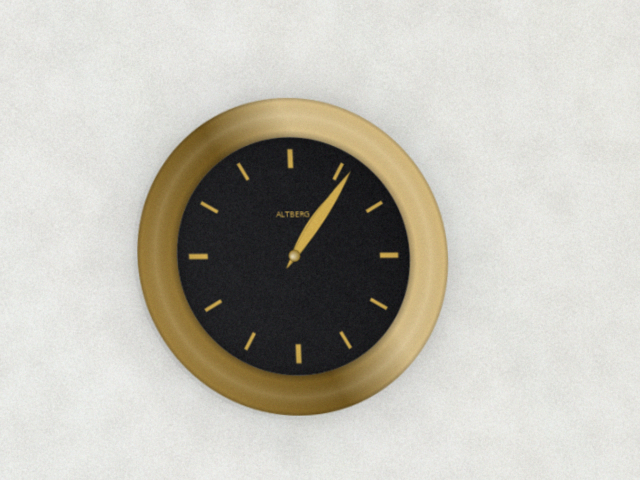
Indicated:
1.06
